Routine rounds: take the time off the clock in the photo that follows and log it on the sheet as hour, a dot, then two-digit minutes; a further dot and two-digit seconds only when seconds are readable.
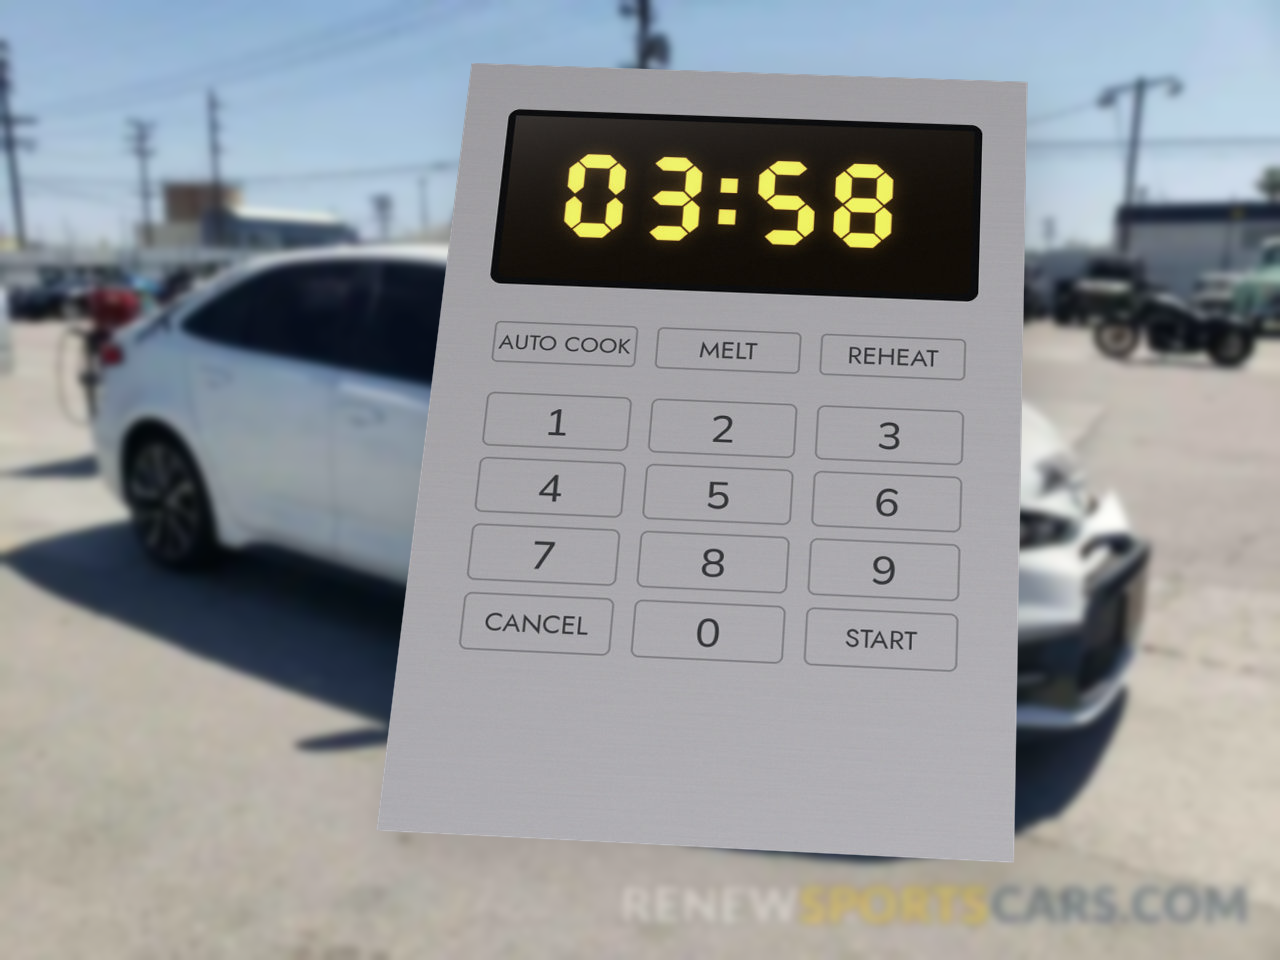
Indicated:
3.58
